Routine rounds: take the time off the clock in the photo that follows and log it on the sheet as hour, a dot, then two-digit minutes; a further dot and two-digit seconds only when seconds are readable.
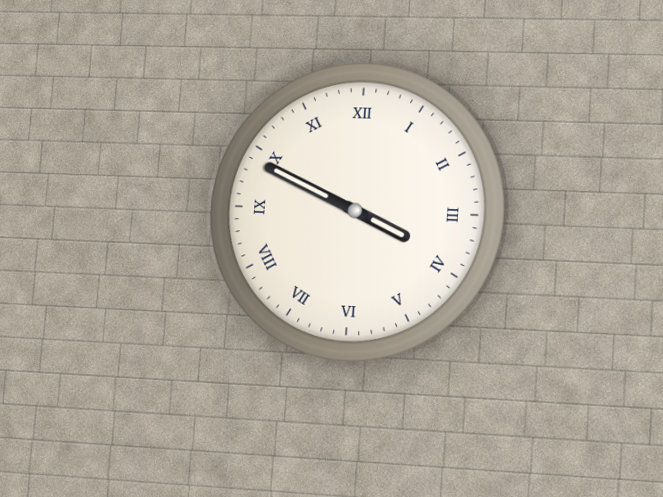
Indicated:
3.49
